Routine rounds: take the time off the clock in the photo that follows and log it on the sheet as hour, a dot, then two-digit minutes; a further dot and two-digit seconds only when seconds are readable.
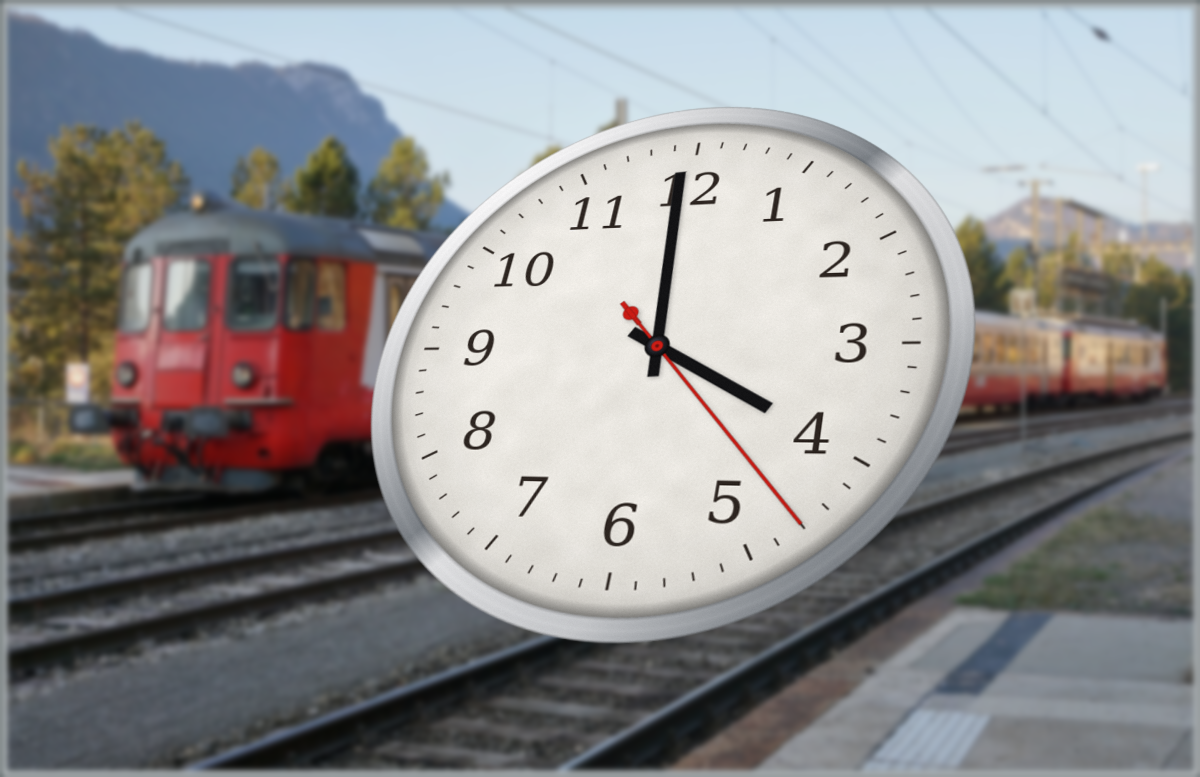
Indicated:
3.59.23
